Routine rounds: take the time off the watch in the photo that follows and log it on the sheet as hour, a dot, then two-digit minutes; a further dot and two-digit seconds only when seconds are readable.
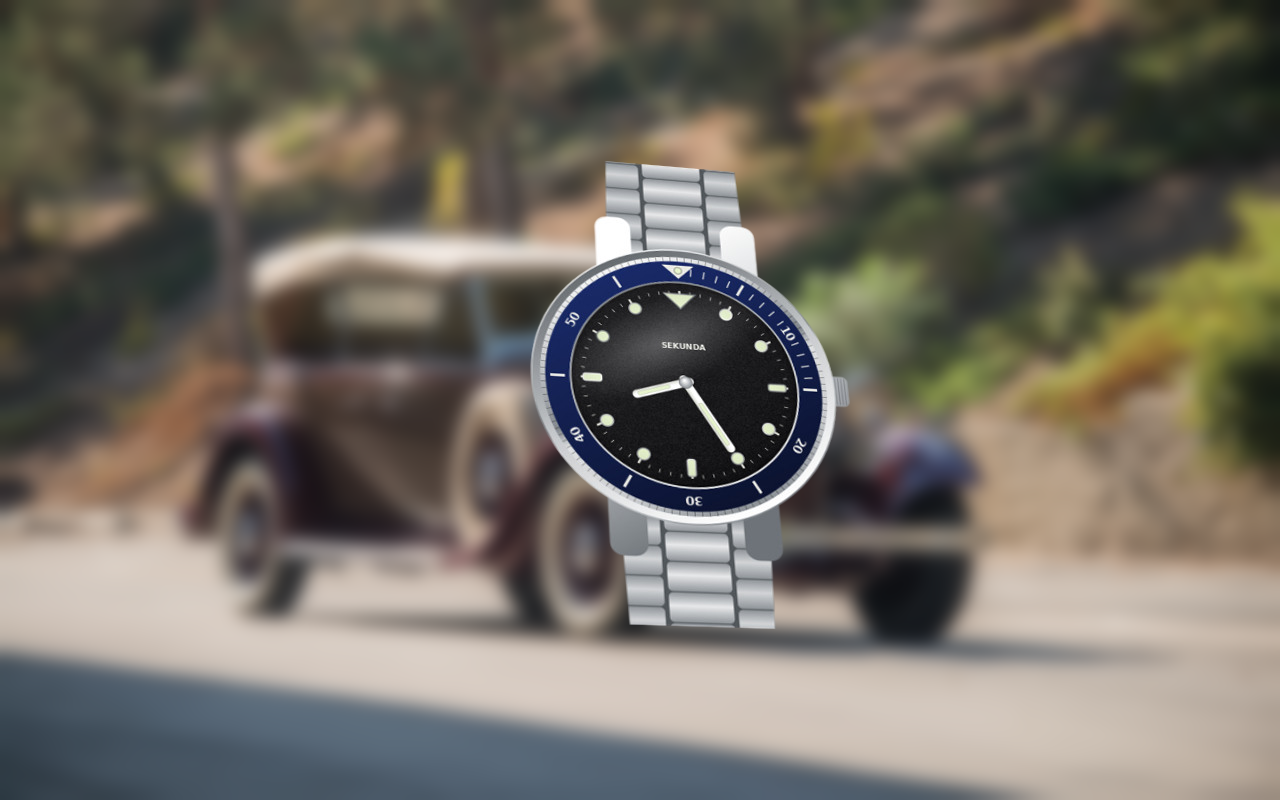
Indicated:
8.25
